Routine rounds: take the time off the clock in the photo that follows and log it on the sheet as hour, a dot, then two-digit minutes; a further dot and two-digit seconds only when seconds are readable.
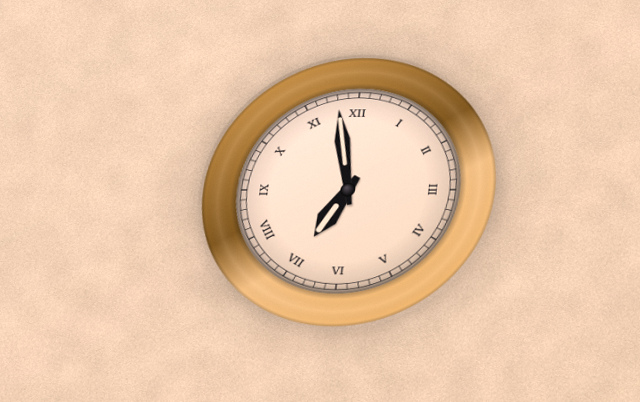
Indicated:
6.58
